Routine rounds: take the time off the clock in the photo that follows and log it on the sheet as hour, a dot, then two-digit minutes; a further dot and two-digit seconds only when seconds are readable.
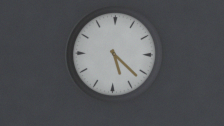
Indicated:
5.22
